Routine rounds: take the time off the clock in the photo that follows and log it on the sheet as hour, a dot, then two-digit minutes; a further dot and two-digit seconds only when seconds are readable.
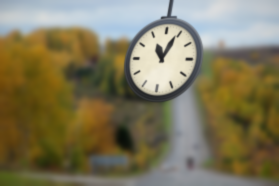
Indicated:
11.04
